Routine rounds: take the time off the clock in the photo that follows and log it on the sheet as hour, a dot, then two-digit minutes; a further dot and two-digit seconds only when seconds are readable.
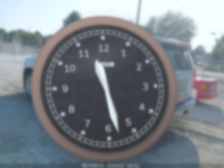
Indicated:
11.28
